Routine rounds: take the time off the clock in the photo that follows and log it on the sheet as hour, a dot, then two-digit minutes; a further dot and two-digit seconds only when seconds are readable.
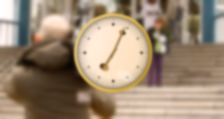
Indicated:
7.04
